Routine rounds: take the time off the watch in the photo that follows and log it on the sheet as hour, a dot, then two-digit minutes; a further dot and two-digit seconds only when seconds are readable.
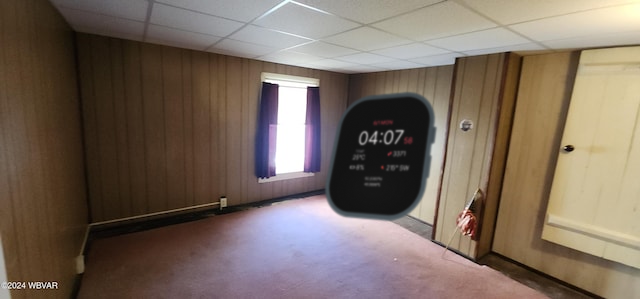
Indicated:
4.07
